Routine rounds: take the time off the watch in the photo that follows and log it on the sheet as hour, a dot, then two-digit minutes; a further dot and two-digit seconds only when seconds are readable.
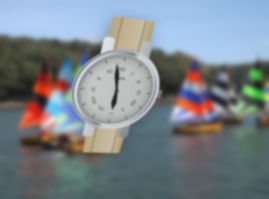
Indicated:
5.58
